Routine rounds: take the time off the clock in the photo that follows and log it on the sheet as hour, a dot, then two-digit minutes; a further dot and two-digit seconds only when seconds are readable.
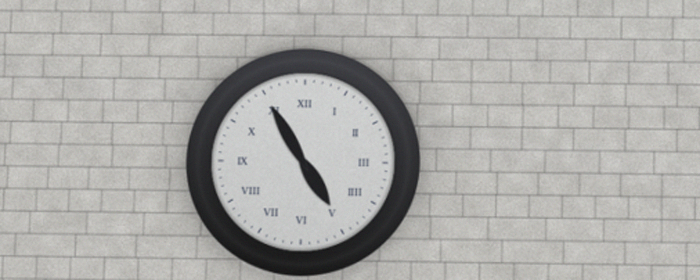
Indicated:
4.55
